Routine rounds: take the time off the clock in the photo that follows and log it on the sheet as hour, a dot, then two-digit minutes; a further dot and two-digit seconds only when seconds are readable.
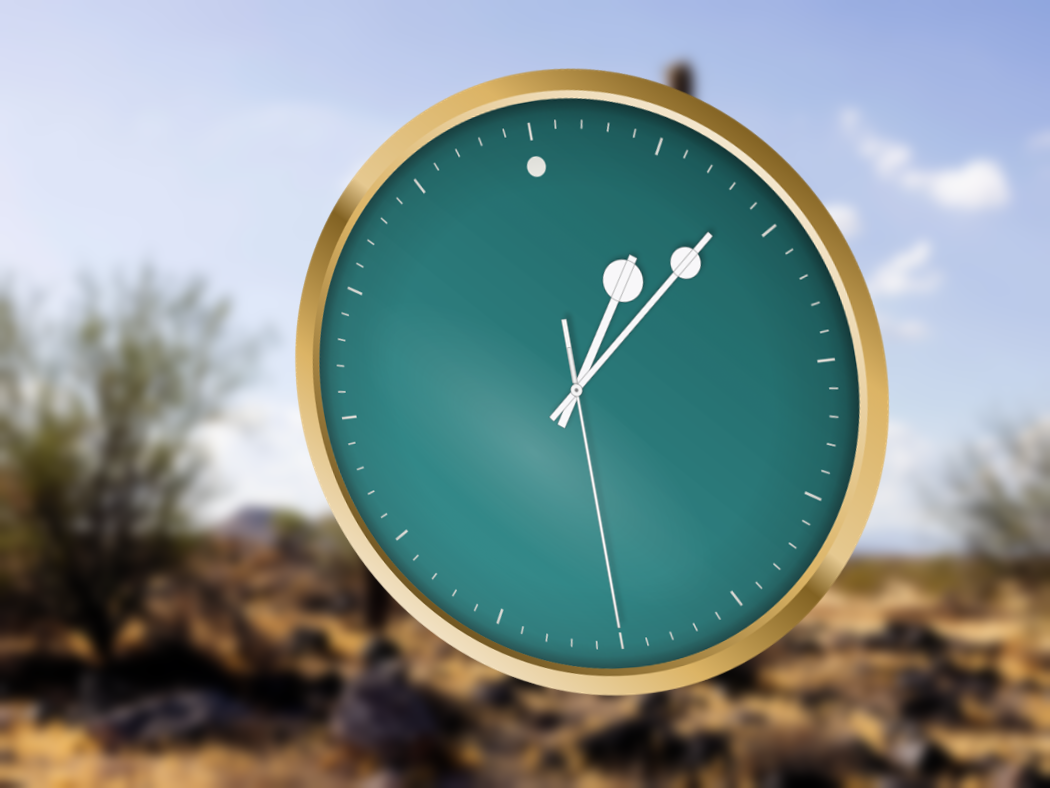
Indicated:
1.08.30
